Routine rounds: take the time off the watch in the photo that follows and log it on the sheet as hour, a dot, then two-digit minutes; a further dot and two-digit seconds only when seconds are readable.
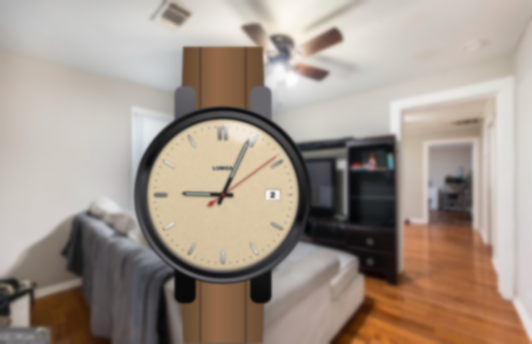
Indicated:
9.04.09
